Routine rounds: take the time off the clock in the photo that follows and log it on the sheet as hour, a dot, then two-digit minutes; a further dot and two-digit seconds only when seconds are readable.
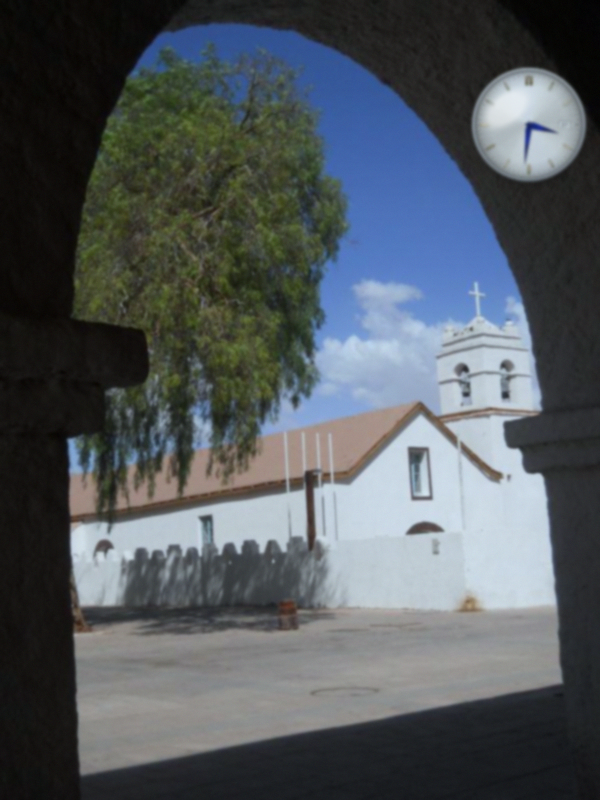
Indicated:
3.31
